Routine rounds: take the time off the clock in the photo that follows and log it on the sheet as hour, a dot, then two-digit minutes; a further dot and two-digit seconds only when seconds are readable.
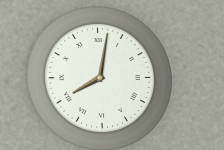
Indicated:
8.02
